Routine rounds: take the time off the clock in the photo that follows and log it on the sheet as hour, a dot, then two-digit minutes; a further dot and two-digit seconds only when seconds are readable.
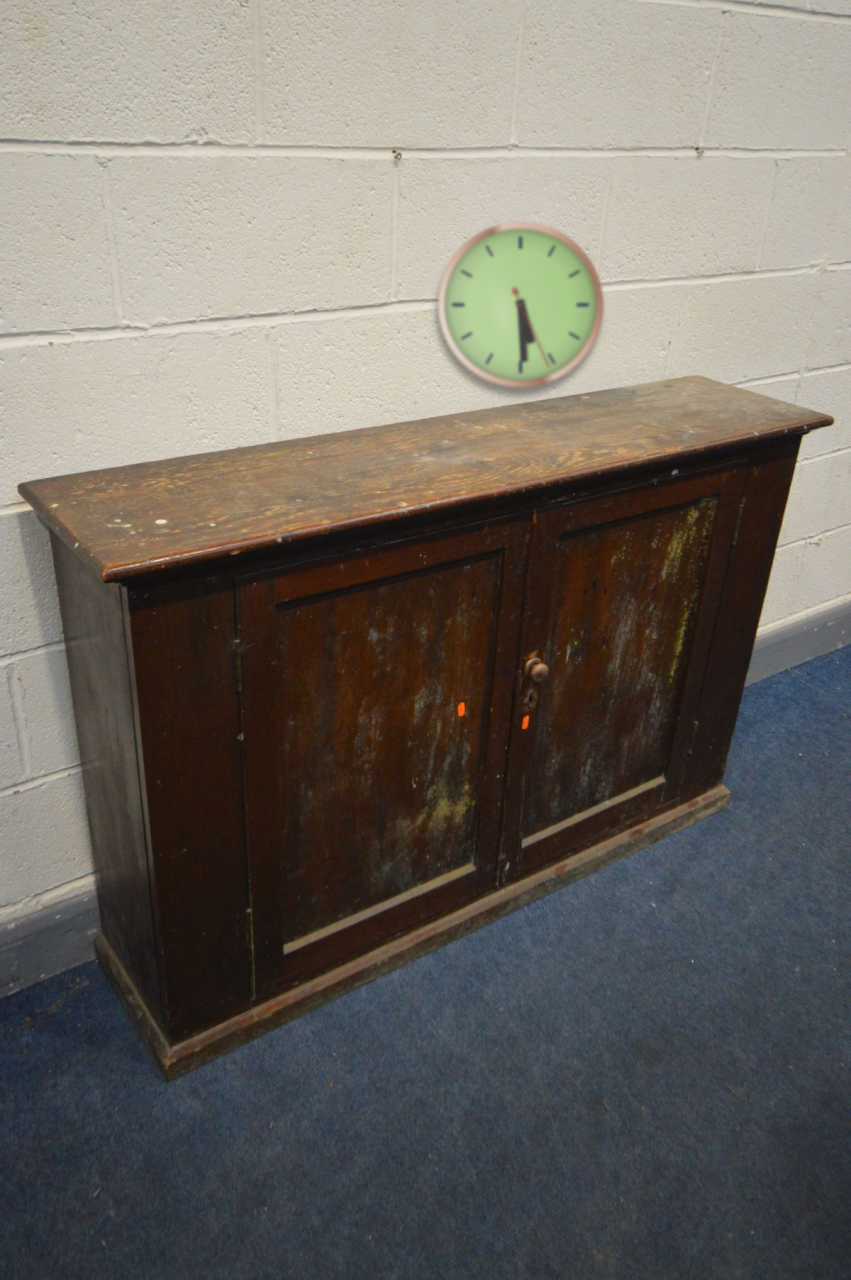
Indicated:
5.29.26
